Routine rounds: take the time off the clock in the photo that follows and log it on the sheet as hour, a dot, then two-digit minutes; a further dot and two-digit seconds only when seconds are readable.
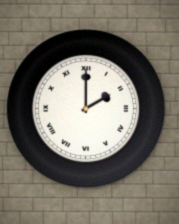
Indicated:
2.00
